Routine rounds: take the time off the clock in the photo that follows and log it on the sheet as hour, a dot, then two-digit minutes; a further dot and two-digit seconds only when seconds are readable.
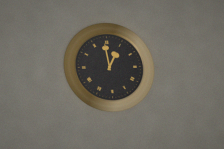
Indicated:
12.59
